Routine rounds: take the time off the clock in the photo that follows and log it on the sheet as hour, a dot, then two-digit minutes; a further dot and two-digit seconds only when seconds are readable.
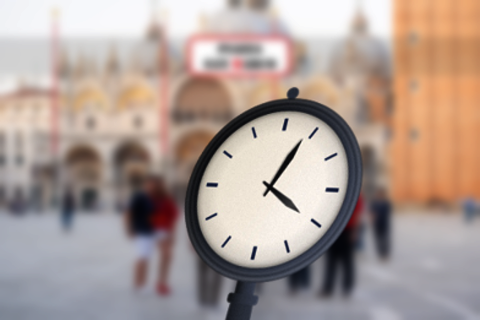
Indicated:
4.04
